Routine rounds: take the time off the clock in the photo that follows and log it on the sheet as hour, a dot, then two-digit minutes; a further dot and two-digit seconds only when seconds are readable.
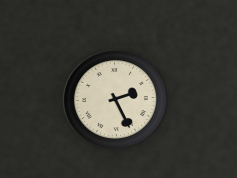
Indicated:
2.26
